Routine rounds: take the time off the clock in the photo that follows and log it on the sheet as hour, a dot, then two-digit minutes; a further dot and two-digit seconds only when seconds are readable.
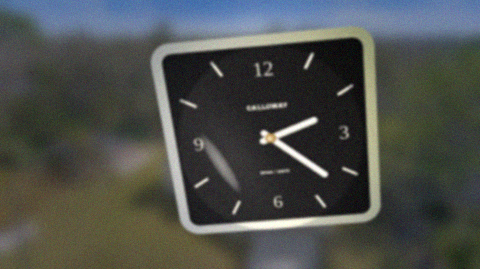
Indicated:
2.22
